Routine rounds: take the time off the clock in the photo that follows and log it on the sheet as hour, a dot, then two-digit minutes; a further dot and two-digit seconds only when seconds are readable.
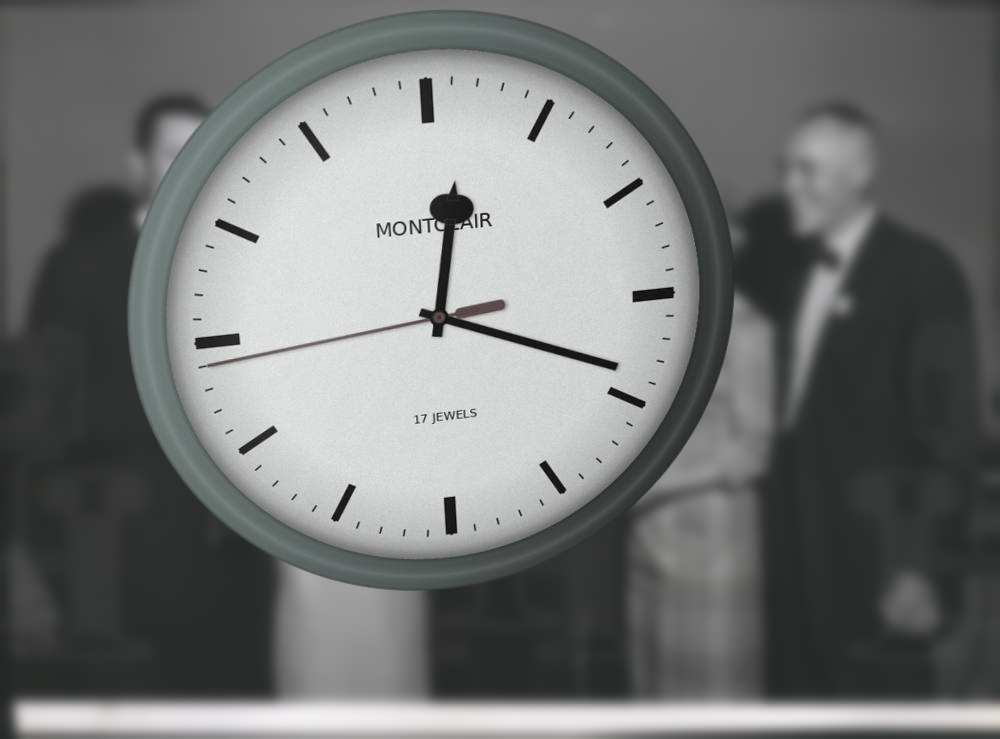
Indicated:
12.18.44
